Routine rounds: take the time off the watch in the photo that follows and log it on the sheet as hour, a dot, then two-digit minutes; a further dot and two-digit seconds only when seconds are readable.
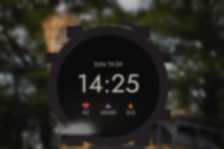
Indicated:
14.25
